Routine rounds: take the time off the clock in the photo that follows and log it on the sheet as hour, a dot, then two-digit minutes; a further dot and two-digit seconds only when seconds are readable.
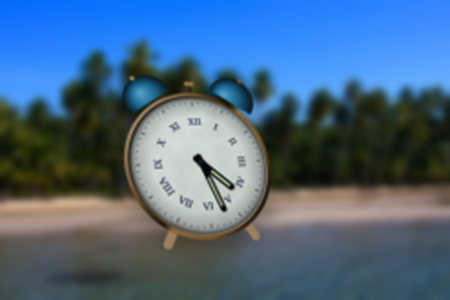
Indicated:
4.27
